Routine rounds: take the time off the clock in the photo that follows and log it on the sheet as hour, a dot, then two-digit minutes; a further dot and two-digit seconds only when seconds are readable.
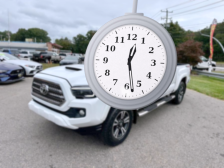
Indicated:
12.28
